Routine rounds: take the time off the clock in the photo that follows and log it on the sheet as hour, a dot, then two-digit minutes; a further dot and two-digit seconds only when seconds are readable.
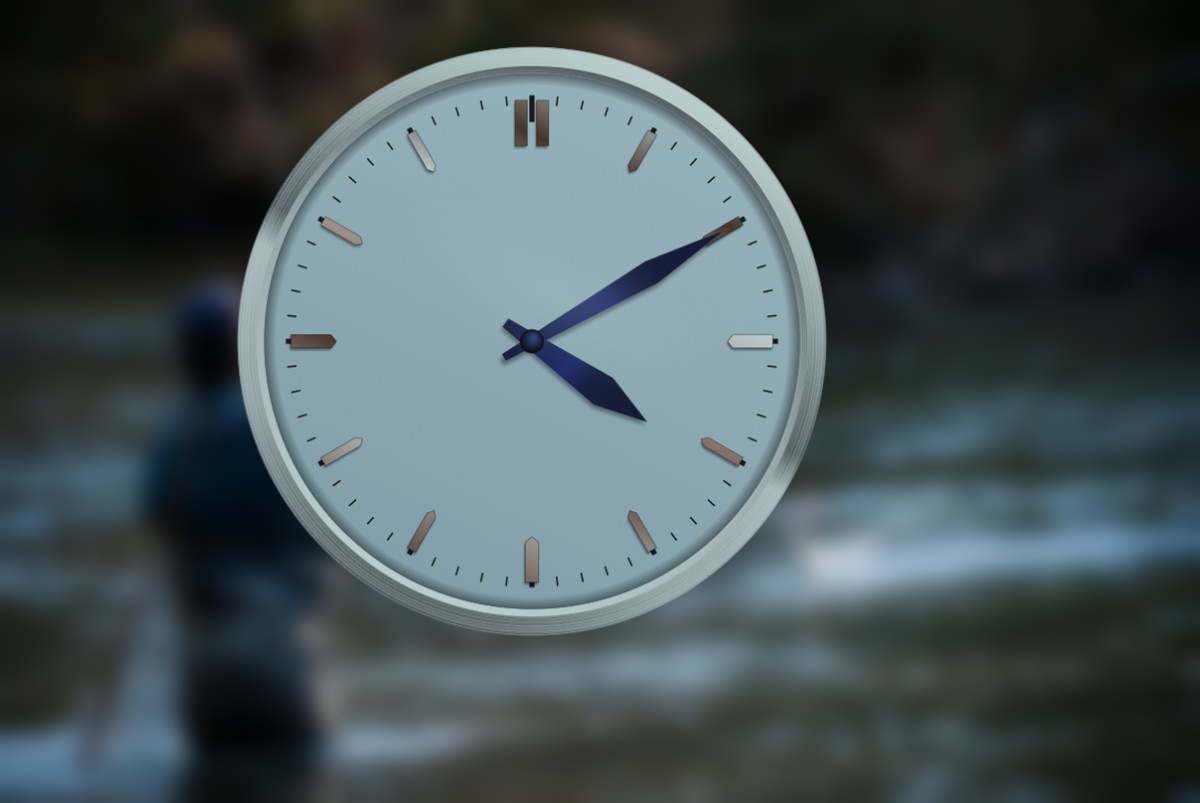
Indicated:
4.10
